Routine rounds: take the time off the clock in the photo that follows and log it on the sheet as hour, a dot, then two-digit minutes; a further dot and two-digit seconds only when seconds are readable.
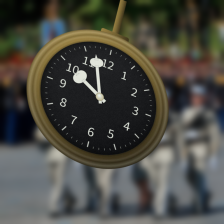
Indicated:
9.57
